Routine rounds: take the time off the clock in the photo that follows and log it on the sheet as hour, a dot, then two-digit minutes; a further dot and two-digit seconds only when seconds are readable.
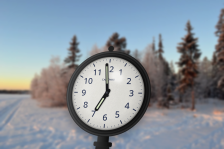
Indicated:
6.59
